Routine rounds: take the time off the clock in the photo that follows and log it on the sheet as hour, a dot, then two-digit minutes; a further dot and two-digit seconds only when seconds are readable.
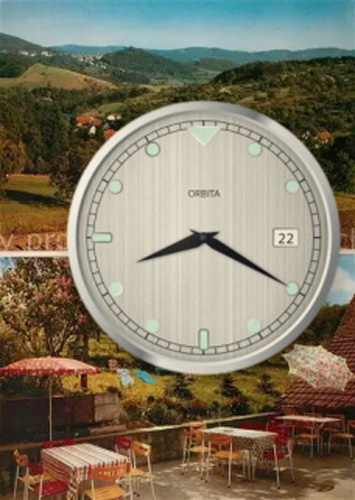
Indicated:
8.20
